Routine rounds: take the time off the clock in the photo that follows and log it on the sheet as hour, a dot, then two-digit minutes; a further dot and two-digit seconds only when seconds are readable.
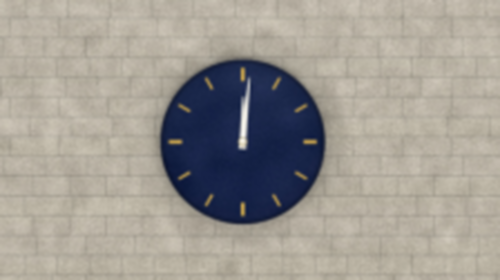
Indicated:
12.01
